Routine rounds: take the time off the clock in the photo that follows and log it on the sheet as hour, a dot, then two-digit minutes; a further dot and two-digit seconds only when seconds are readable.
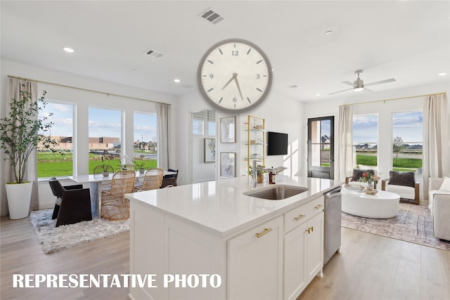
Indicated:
7.27
